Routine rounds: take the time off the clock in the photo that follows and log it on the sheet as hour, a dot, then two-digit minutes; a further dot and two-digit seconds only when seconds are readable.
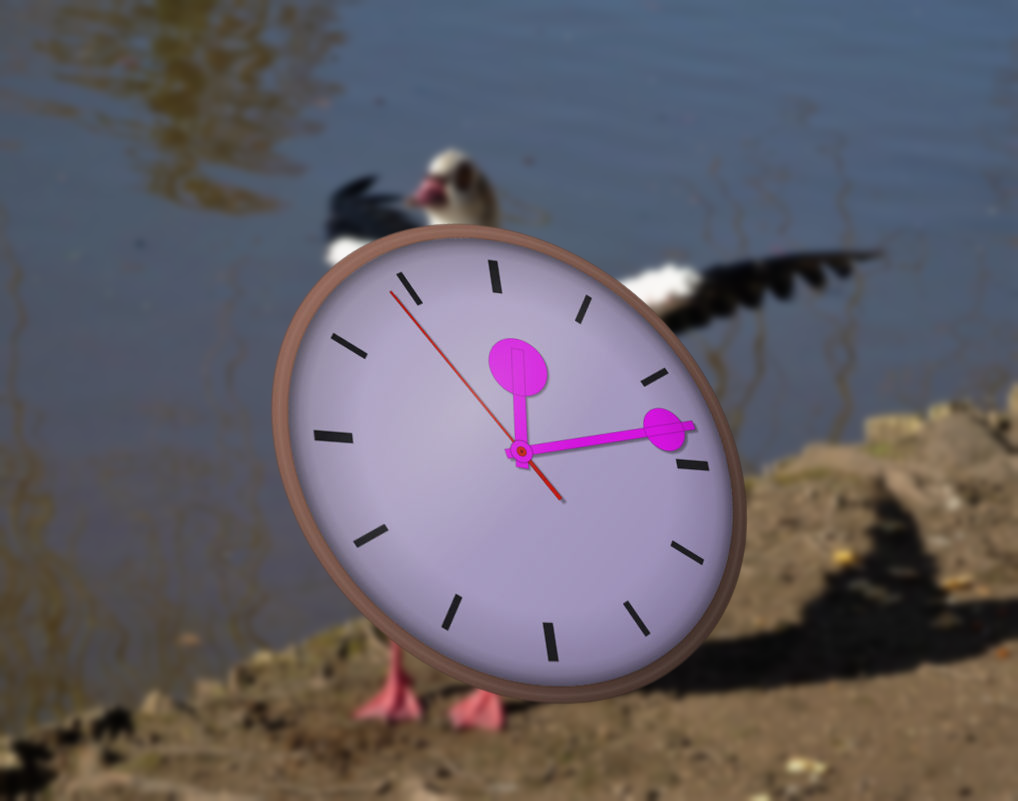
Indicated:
12.12.54
